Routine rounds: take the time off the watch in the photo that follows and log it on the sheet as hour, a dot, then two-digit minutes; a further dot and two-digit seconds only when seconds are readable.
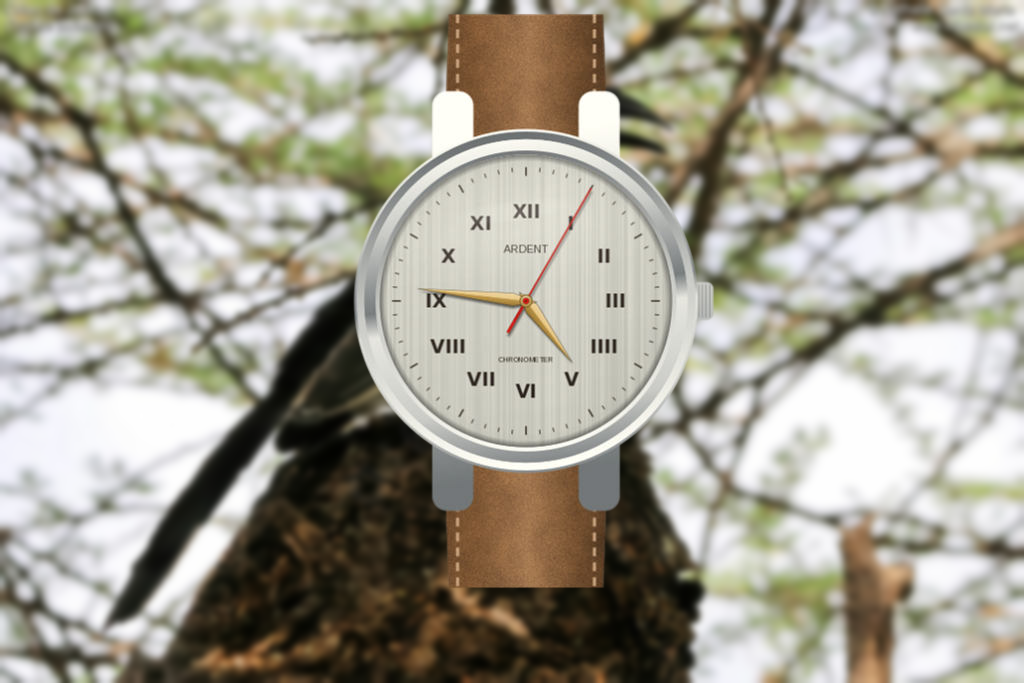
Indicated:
4.46.05
